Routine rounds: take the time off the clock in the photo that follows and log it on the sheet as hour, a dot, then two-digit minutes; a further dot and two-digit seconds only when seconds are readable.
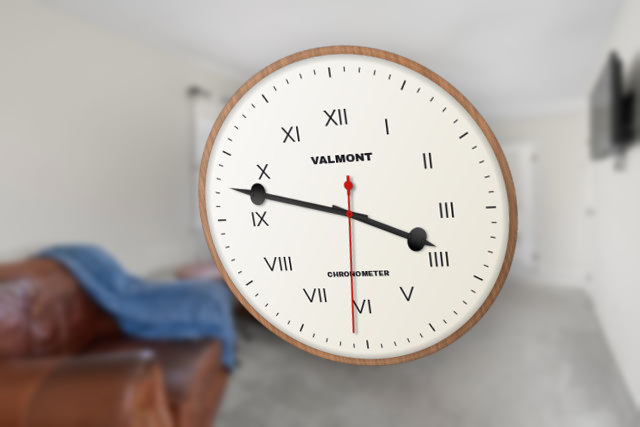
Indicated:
3.47.31
